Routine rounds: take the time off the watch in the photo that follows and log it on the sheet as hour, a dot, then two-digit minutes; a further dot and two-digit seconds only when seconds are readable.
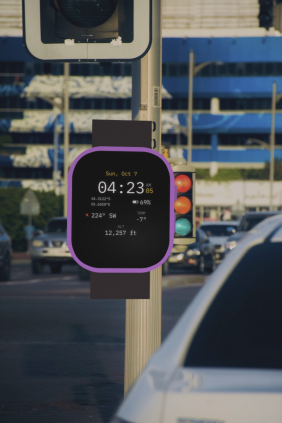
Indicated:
4.23
